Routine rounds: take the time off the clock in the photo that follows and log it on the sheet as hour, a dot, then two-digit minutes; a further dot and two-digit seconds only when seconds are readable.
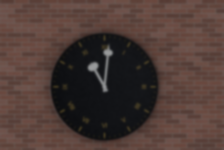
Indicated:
11.01
